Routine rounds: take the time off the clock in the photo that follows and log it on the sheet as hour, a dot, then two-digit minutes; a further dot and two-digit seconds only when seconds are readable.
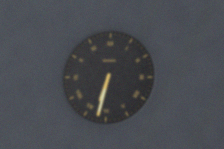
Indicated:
6.32
